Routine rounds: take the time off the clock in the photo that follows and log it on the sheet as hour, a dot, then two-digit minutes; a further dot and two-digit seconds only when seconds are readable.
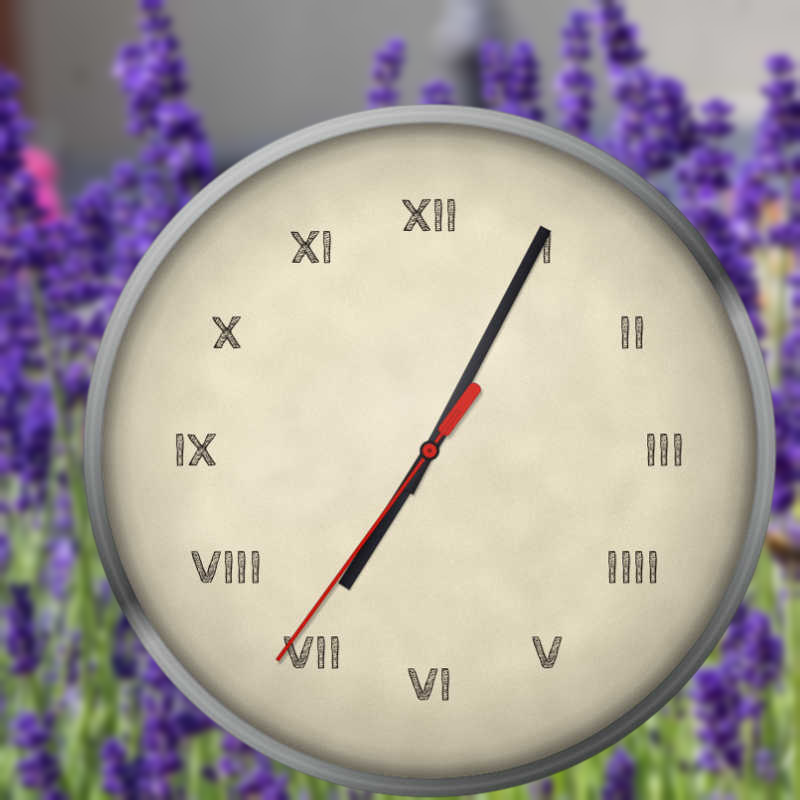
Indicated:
7.04.36
